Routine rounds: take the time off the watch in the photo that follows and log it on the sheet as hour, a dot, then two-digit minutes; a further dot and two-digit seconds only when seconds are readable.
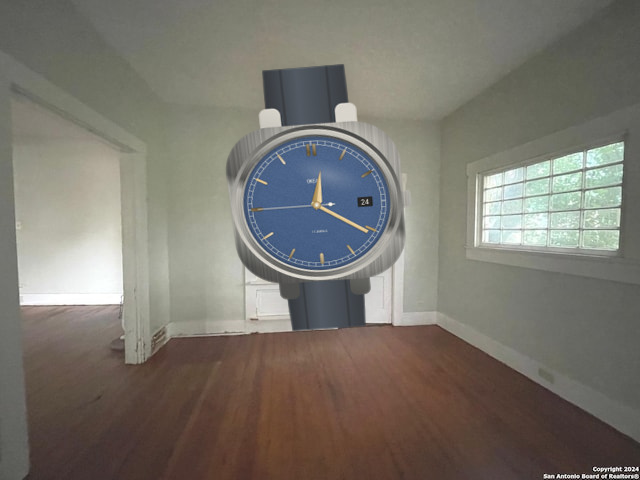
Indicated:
12.20.45
